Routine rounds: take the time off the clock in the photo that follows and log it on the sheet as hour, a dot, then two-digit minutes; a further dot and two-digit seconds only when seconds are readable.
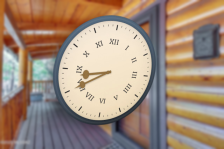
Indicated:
8.40
